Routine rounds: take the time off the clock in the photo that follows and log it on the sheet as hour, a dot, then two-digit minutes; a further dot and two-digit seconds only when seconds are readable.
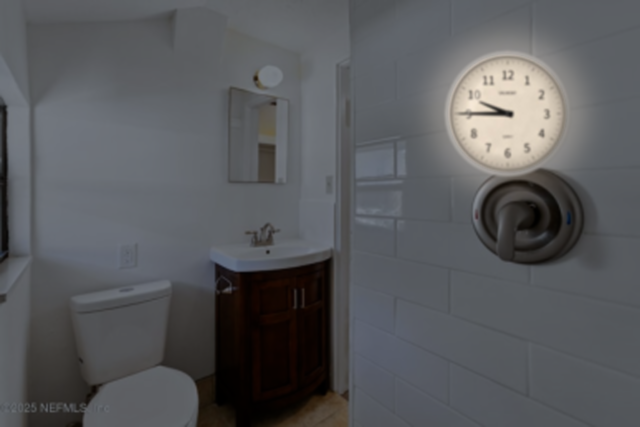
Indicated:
9.45
